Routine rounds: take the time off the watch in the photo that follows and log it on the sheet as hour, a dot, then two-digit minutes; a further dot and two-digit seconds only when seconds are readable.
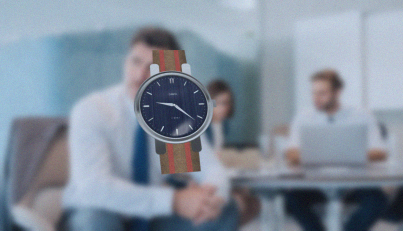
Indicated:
9.22
